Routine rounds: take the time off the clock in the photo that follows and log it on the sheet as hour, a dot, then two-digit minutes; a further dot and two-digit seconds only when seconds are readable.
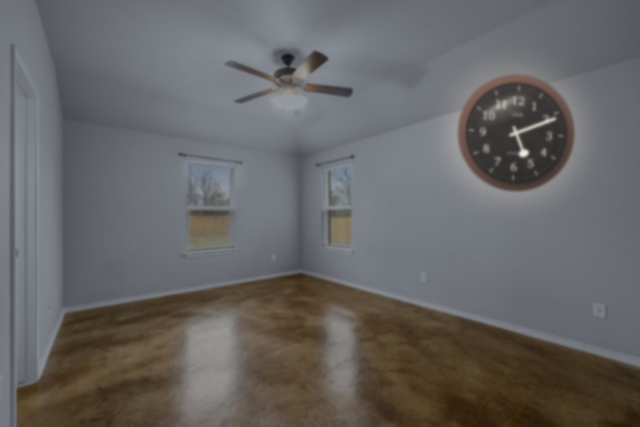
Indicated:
5.11
